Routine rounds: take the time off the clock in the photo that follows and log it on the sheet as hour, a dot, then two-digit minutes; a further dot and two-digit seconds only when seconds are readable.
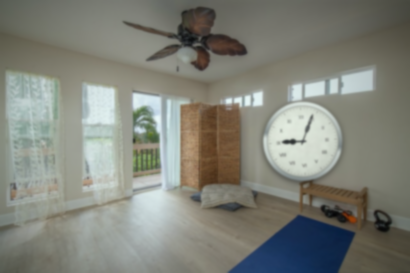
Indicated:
9.04
